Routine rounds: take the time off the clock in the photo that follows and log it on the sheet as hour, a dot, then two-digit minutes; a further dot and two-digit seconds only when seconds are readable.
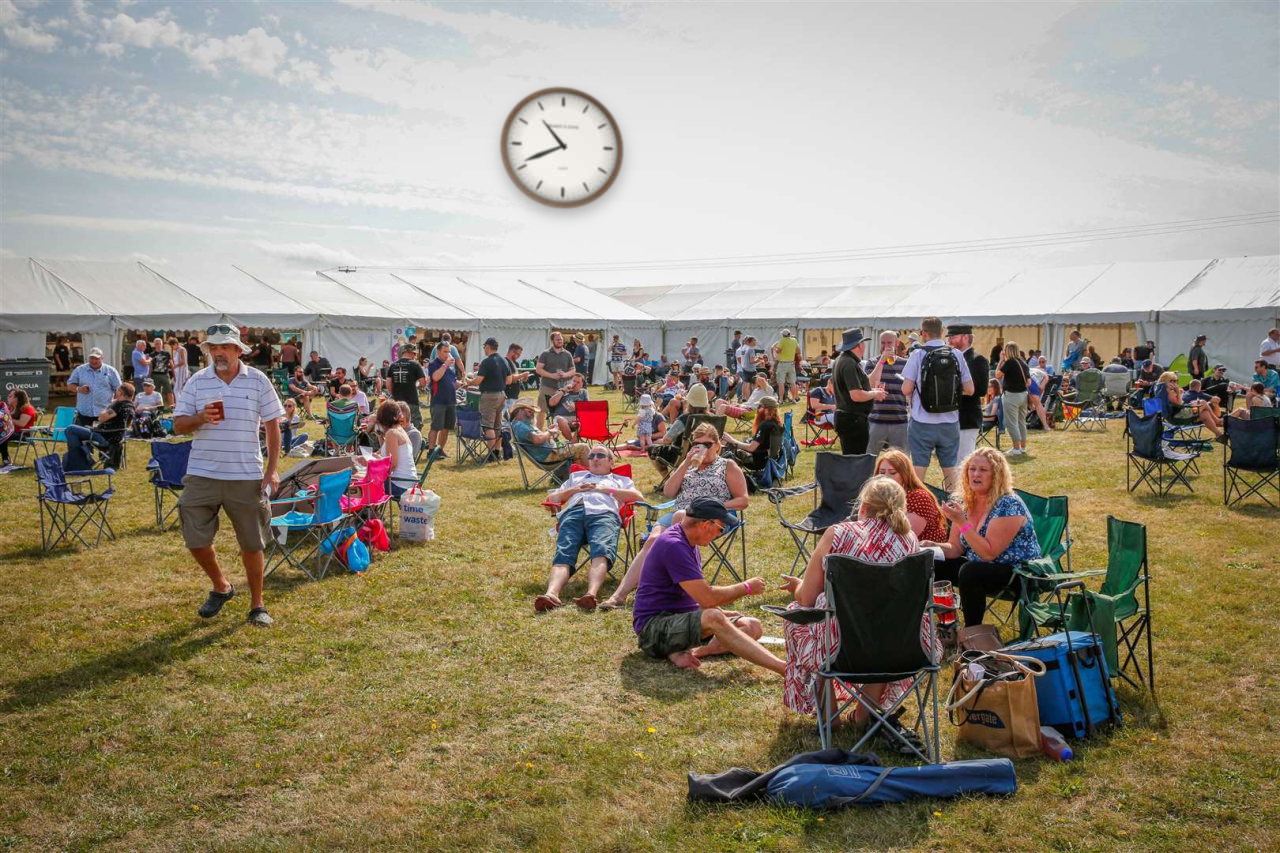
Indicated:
10.41
